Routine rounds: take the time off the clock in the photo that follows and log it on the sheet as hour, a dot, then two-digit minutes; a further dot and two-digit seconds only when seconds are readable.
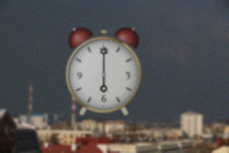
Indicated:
6.00
